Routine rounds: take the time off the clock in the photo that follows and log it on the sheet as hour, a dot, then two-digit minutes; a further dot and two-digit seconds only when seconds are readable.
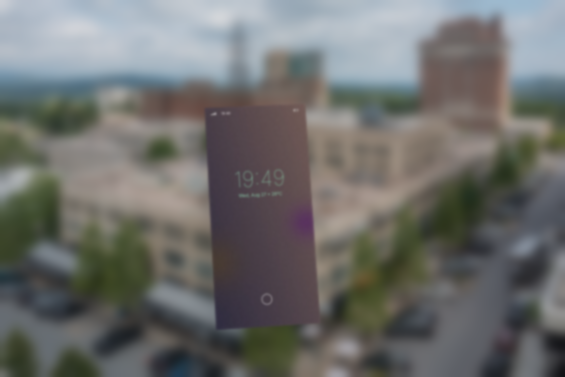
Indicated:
19.49
